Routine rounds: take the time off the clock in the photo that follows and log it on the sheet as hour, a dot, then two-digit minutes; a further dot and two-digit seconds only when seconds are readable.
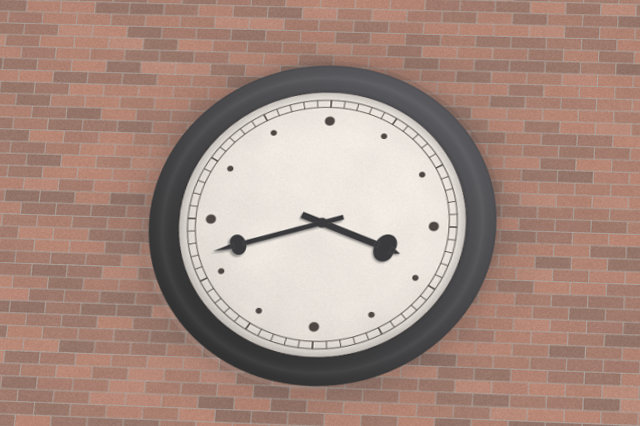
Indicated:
3.42
